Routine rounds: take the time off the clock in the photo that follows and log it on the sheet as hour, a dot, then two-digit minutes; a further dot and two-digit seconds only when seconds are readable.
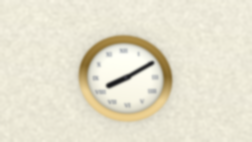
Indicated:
8.10
